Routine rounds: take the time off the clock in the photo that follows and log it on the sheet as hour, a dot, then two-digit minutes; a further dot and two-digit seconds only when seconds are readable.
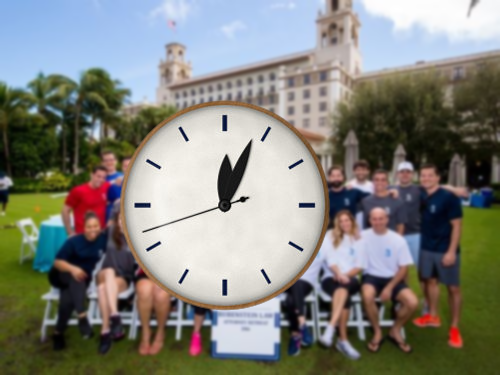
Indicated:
12.03.42
